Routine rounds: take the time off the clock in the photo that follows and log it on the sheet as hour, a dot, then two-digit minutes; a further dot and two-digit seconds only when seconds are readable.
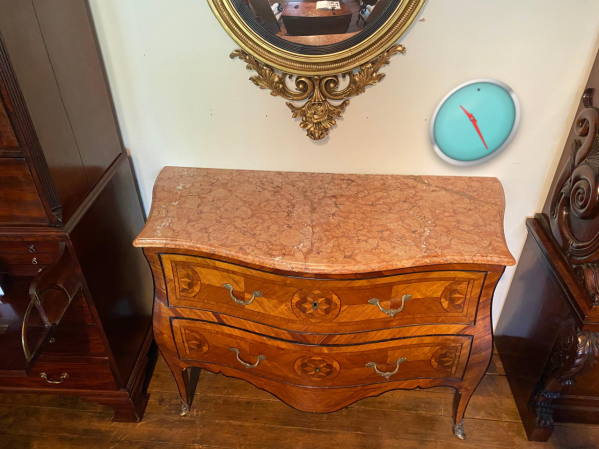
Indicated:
10.24
